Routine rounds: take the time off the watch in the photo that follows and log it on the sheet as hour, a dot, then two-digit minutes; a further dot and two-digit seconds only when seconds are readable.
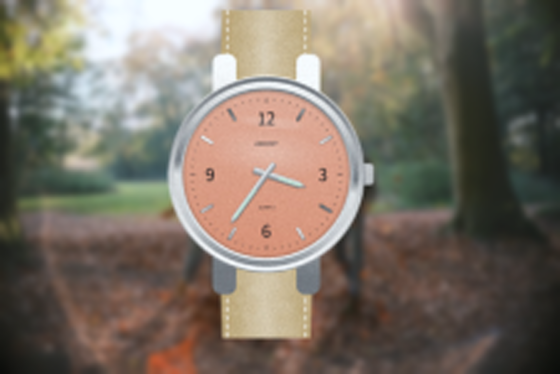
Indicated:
3.36
